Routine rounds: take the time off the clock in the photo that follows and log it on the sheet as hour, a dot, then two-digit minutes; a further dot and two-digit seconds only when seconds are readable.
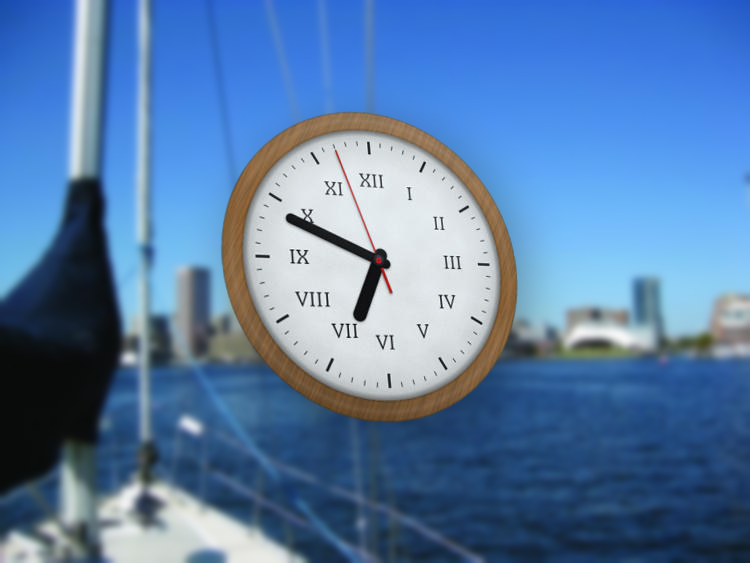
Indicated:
6.48.57
